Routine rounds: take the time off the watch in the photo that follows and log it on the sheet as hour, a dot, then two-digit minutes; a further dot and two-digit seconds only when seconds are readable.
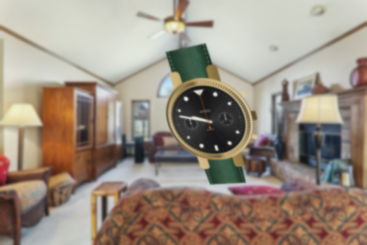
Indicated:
9.48
